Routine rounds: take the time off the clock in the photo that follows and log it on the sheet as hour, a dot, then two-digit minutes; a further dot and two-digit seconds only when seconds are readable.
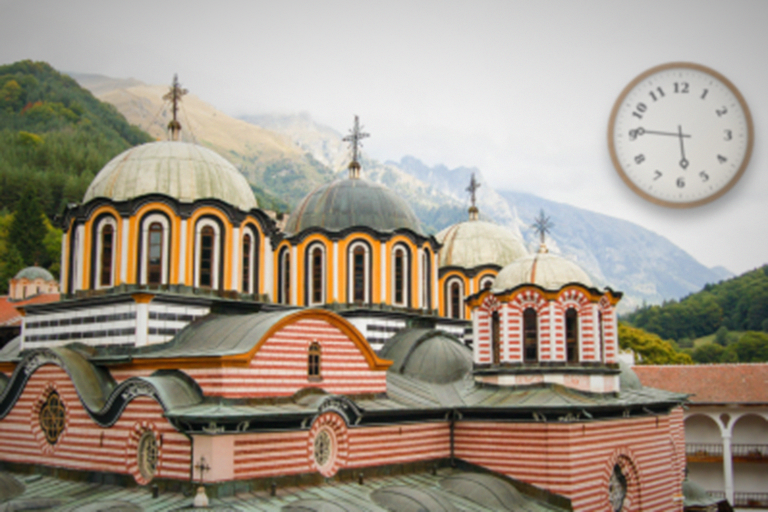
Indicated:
5.46
